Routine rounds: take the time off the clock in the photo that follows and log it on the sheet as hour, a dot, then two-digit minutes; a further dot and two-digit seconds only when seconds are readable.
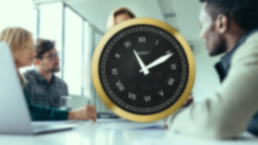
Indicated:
11.11
